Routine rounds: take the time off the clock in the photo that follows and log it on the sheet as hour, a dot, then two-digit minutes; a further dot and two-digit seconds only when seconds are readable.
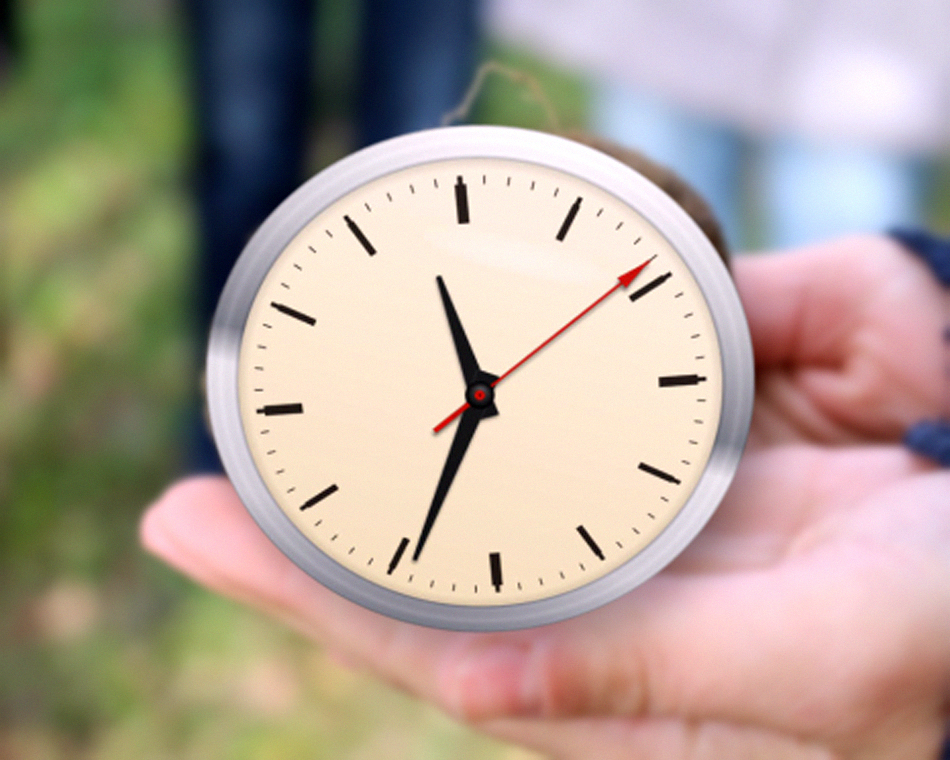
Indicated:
11.34.09
